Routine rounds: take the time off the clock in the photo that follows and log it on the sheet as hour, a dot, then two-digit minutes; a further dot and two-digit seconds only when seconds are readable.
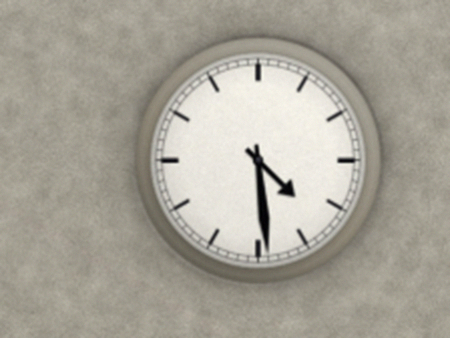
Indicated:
4.29
